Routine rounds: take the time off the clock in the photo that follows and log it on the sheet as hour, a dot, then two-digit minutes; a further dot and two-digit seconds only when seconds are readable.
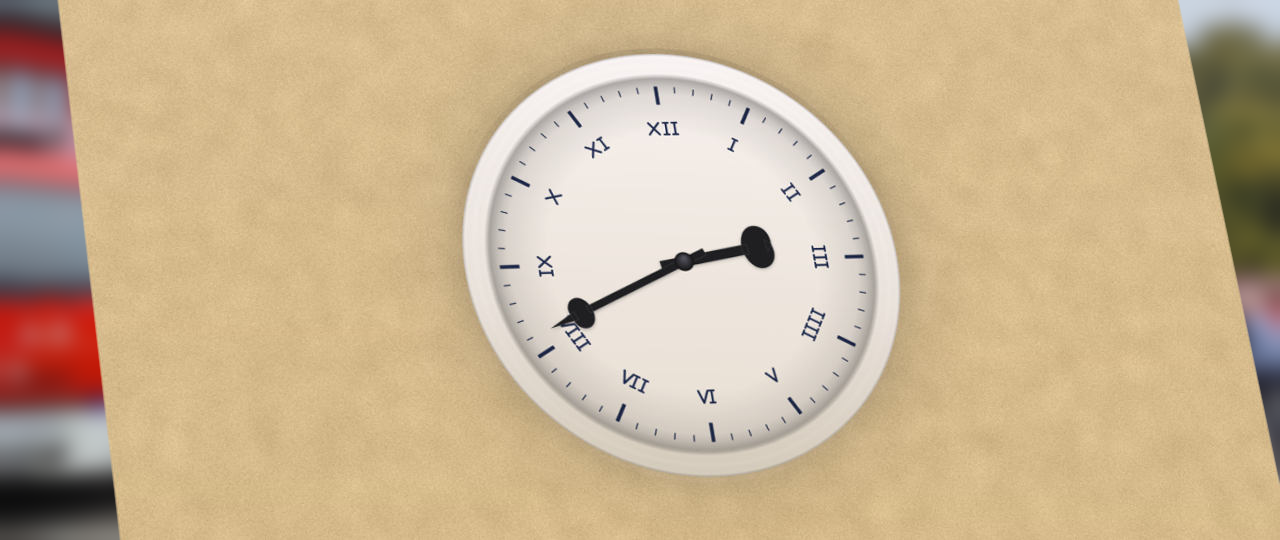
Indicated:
2.41
